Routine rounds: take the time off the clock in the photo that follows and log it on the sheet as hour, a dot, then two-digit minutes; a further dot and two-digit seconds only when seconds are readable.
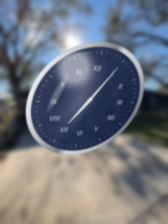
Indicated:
7.05
